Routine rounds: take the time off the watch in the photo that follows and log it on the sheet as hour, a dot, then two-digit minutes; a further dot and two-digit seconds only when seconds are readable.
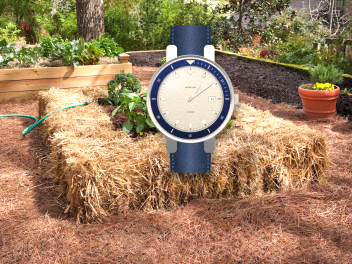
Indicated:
1.09
